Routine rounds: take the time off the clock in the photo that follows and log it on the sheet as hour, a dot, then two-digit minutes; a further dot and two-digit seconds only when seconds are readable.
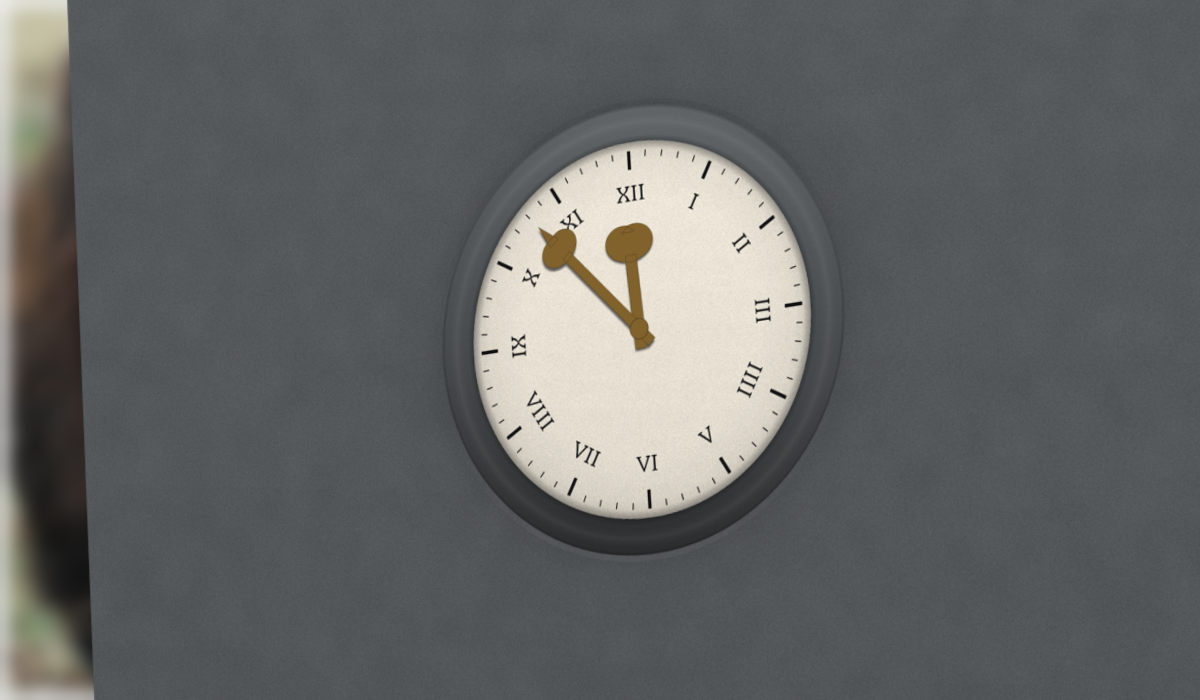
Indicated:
11.53
